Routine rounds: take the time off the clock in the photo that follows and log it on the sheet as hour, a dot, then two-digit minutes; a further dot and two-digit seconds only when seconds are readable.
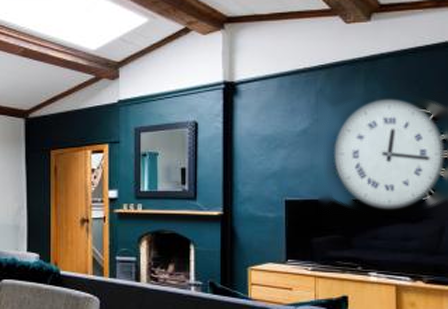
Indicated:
12.16
